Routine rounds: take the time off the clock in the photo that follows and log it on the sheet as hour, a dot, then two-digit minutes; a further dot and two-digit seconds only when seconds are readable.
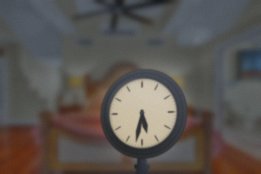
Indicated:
5.32
